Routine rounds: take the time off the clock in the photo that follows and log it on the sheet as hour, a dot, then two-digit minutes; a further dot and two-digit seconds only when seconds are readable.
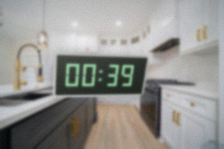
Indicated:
0.39
